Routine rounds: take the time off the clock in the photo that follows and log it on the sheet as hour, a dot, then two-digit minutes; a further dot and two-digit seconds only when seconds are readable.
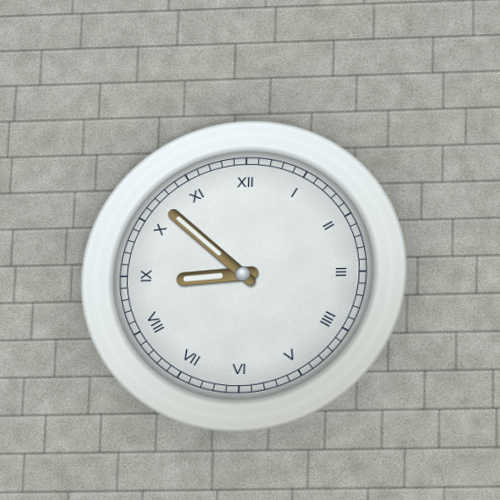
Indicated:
8.52
